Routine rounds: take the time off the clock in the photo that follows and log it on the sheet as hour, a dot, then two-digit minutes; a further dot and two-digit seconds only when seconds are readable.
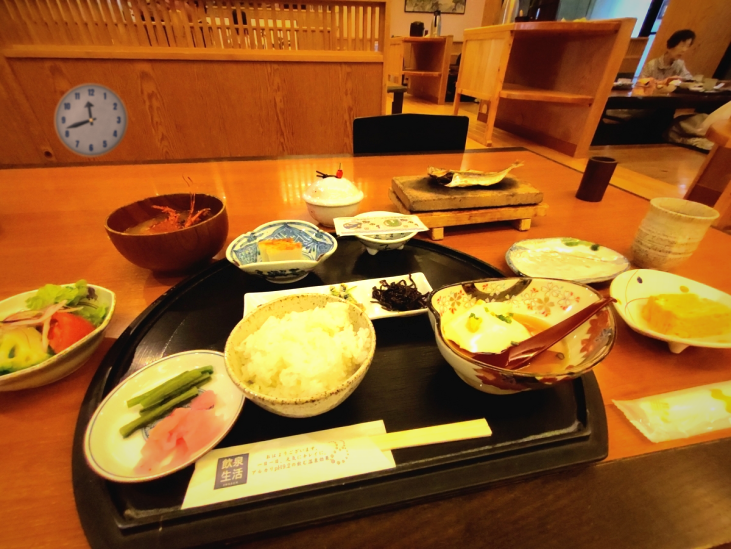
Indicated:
11.42
